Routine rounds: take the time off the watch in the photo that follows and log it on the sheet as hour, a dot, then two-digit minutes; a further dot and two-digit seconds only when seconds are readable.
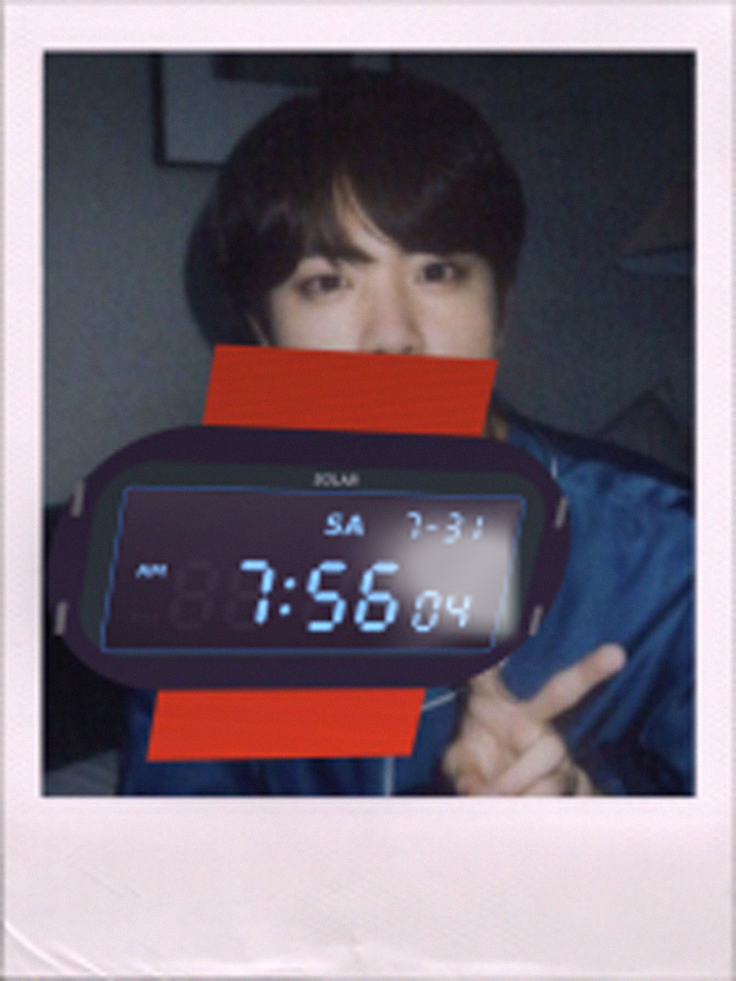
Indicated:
7.56.04
